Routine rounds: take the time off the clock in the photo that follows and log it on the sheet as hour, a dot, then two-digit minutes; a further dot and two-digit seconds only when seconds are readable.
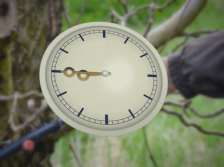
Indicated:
8.45
